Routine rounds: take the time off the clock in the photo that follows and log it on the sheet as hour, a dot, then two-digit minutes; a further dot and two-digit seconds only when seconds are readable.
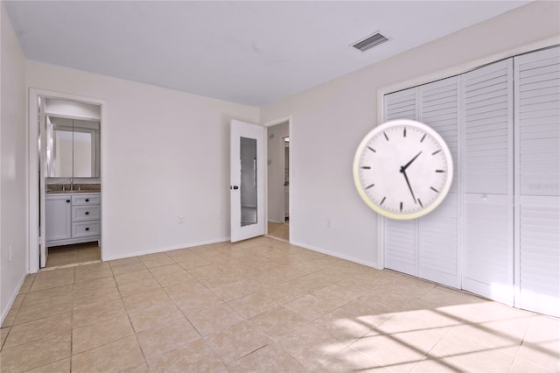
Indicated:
1.26
